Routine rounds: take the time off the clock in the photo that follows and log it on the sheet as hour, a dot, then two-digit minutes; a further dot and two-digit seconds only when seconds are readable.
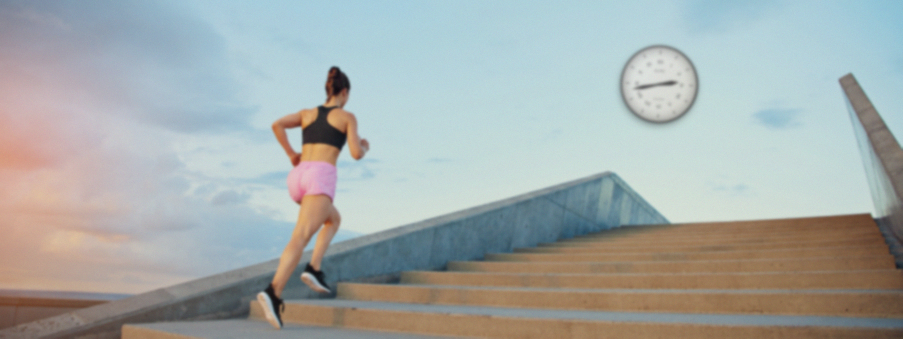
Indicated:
2.43
